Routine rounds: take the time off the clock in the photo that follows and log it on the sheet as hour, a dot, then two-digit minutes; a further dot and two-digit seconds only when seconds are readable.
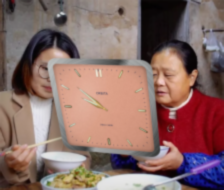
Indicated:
9.52
